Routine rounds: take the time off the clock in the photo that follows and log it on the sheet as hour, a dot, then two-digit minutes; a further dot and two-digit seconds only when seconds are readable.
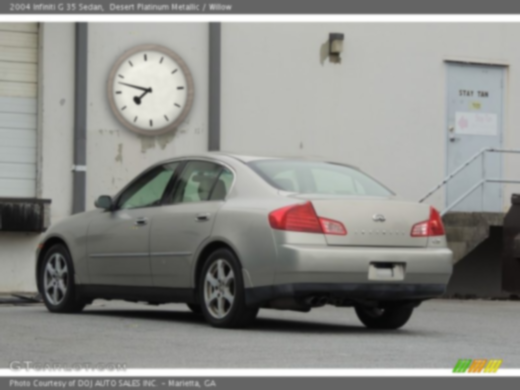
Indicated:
7.48
